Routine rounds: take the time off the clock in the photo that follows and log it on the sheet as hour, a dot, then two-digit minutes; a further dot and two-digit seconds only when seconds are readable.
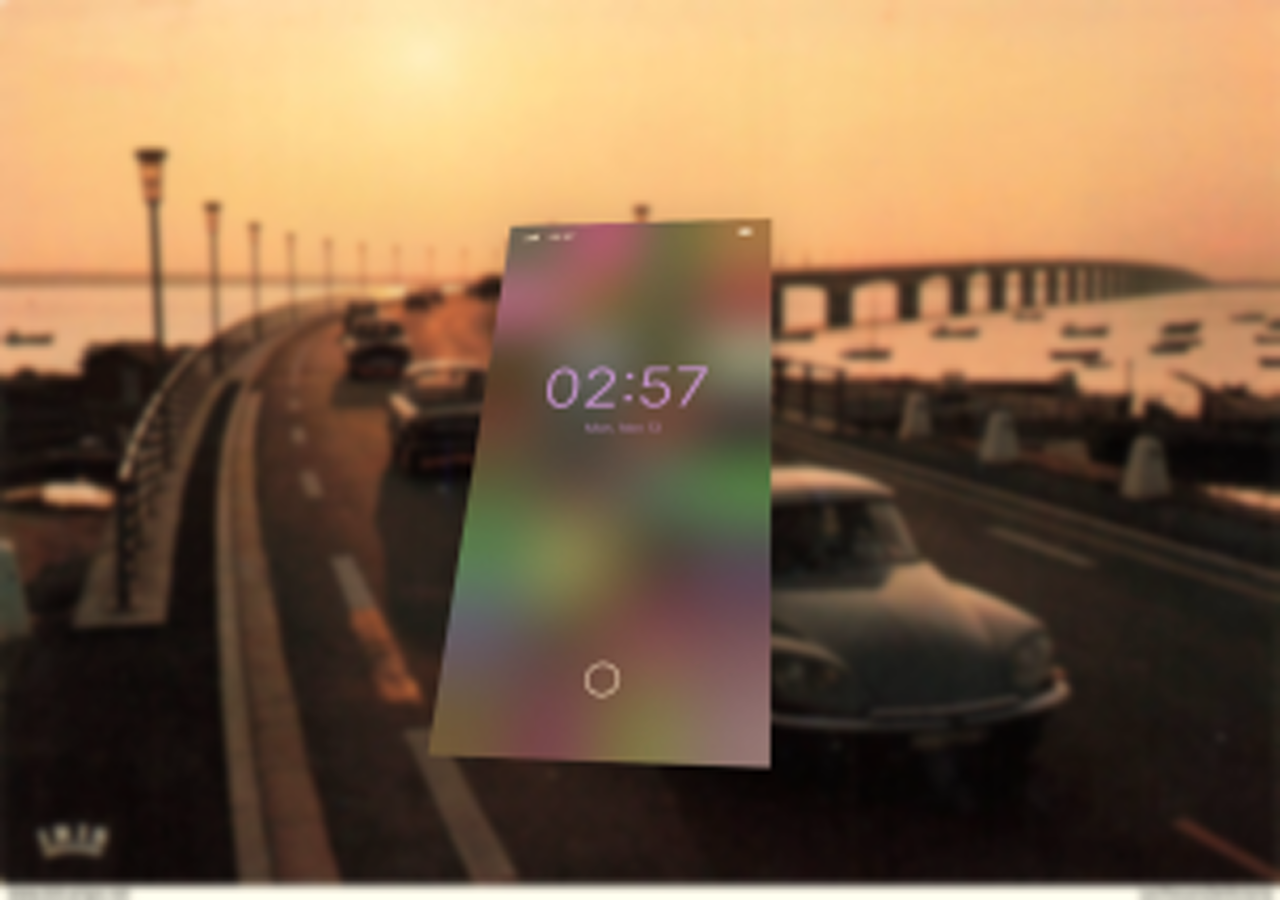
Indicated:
2.57
